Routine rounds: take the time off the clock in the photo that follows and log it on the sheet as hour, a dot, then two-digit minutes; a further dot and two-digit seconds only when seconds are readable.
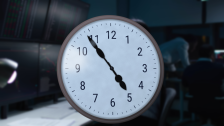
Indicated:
4.54
